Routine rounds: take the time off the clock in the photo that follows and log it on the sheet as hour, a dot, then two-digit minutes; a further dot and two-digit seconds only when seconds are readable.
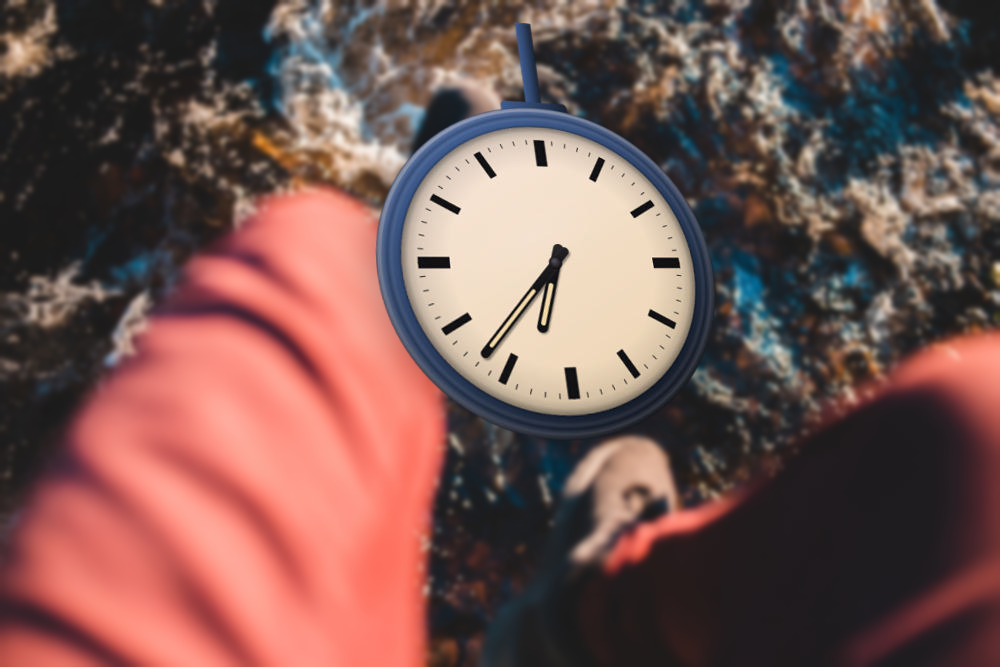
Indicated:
6.37
